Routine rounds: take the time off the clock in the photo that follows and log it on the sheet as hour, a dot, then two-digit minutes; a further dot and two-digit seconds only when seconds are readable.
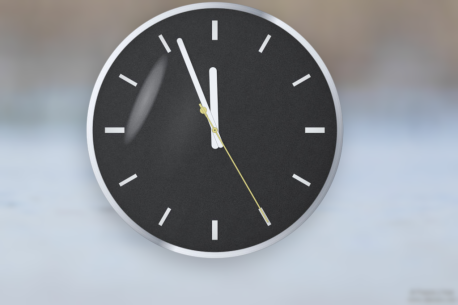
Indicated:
11.56.25
